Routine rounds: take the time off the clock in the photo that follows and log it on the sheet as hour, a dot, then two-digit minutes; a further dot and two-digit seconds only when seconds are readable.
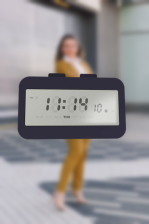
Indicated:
11.14.10
